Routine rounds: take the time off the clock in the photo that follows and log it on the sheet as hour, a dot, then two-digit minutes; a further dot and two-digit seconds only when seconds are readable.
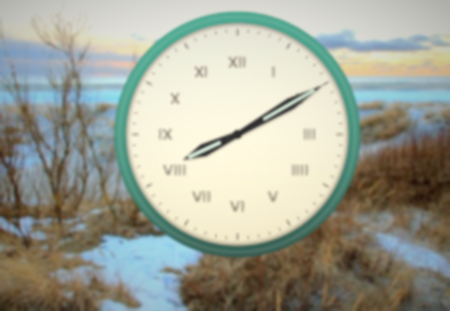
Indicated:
8.10
